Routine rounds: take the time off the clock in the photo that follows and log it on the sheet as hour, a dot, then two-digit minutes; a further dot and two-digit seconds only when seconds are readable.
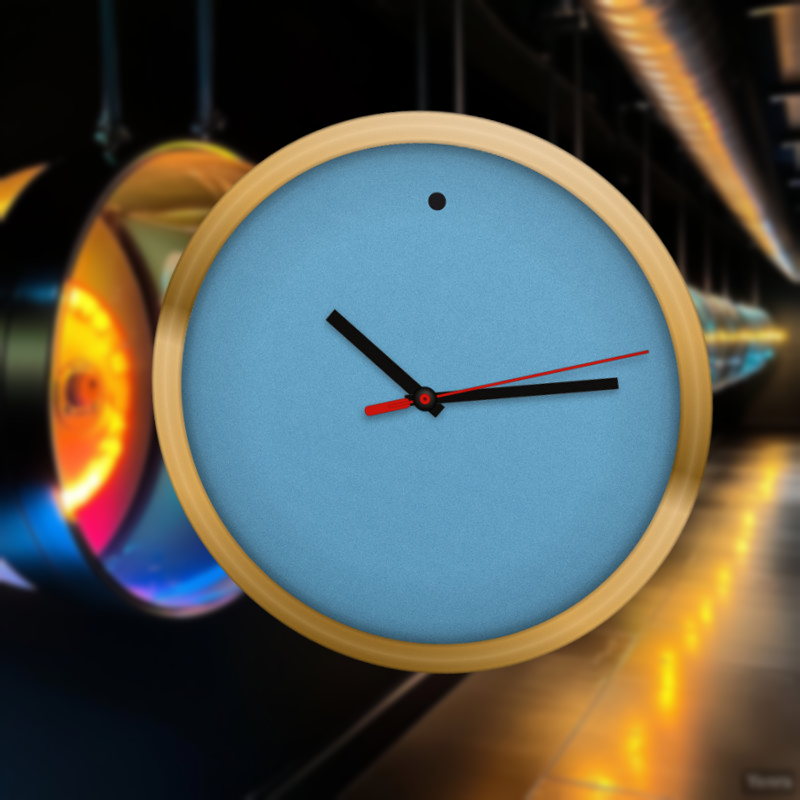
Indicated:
10.13.12
